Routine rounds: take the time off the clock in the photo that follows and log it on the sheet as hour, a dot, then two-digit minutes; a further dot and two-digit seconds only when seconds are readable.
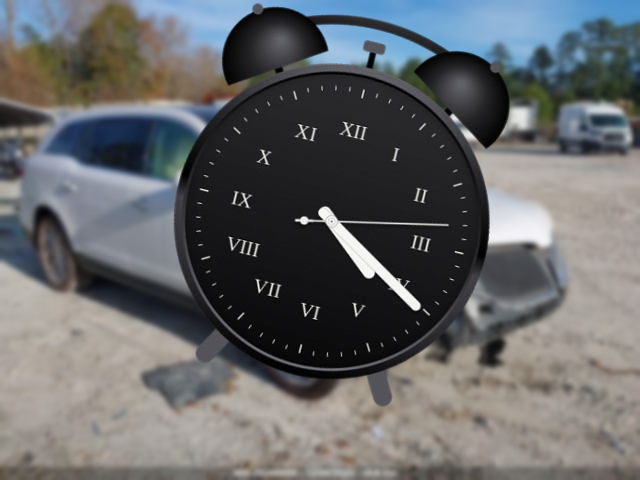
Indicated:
4.20.13
